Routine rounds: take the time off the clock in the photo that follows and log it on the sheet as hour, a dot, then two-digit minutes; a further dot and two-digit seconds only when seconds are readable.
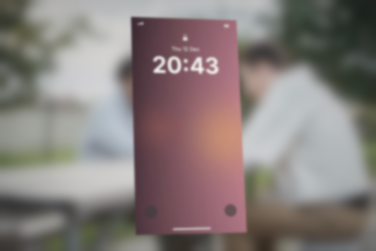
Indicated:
20.43
